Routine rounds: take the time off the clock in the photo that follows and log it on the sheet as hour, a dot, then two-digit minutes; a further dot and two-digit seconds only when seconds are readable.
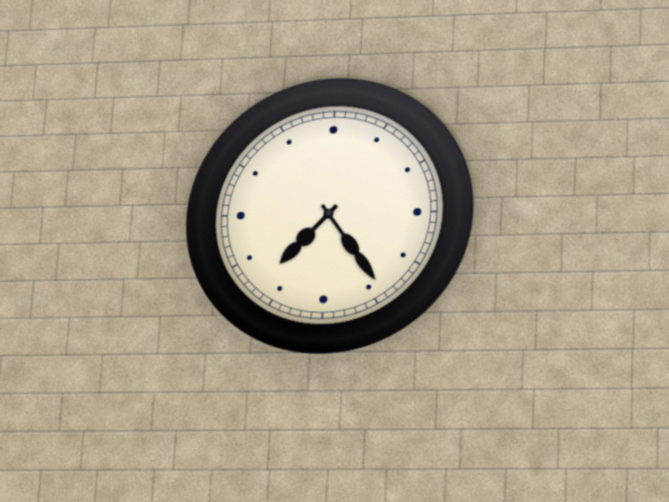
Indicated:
7.24
